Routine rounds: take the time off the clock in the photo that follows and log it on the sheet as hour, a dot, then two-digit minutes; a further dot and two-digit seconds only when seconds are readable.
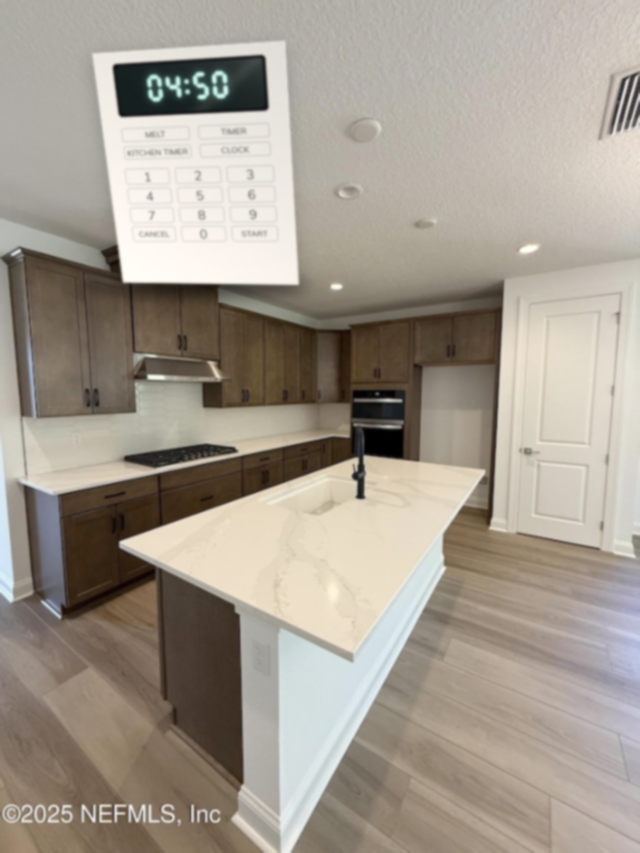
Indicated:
4.50
